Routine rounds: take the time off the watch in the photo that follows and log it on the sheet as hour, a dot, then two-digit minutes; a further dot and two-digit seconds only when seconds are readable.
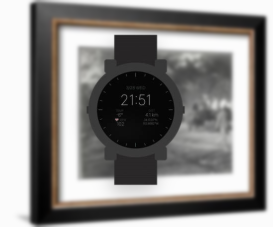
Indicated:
21.51
